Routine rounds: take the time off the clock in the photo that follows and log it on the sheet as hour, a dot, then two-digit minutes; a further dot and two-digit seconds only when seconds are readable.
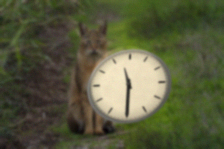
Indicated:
11.30
